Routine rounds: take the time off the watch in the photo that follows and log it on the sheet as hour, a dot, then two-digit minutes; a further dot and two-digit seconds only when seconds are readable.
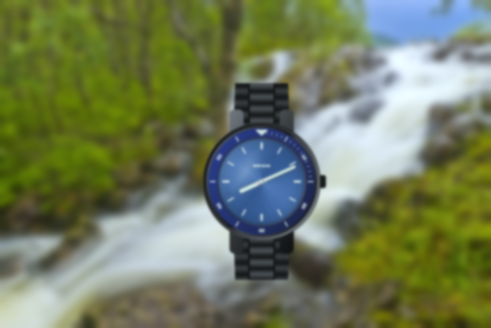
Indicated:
8.11
